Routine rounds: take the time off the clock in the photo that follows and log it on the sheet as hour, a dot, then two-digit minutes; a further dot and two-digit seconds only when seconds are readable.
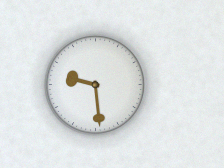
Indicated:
9.29
